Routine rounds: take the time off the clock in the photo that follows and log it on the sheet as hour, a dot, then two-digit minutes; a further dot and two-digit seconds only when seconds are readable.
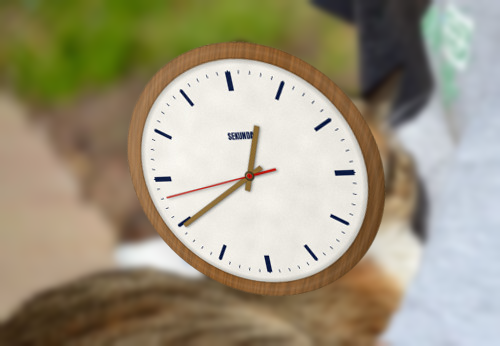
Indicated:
12.39.43
